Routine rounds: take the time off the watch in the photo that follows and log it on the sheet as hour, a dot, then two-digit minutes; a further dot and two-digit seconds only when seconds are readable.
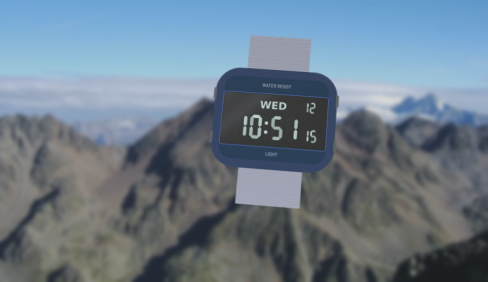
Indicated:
10.51.15
